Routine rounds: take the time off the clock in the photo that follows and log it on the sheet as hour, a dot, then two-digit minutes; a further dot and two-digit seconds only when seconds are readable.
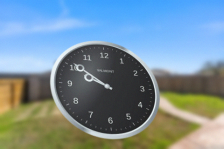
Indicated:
9.51
